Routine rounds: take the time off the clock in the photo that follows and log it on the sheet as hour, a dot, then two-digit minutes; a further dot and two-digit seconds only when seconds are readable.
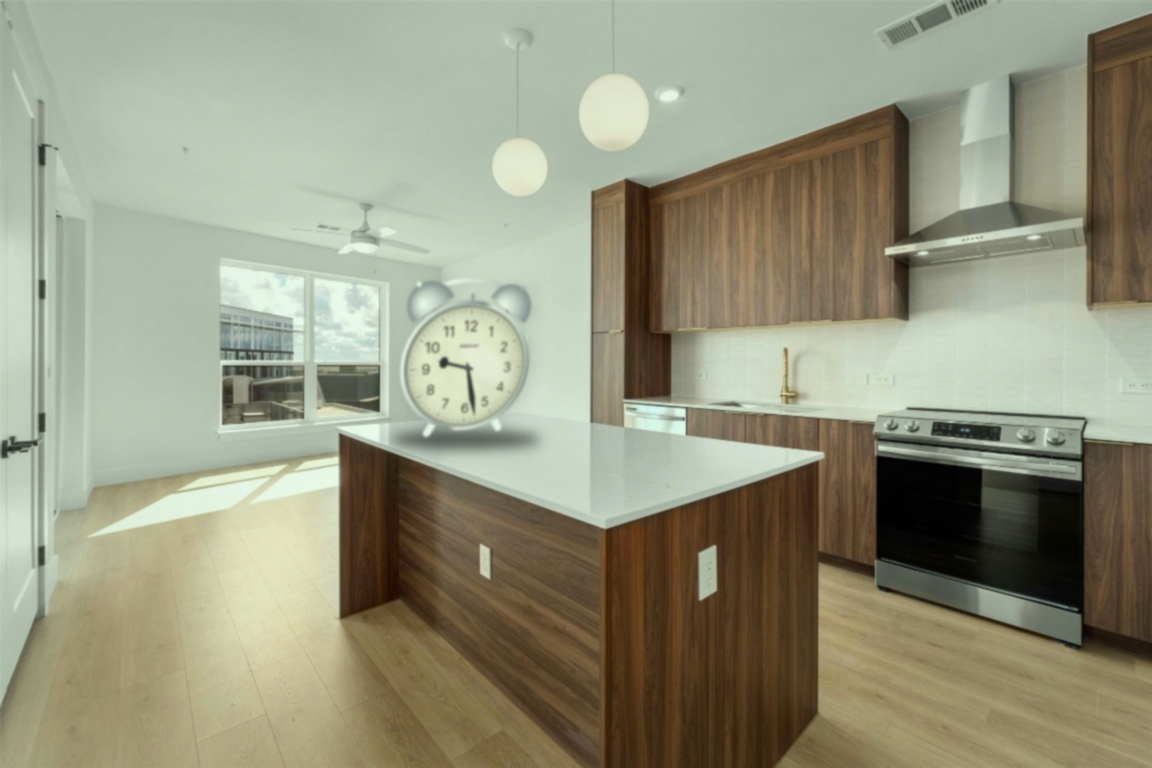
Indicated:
9.28
